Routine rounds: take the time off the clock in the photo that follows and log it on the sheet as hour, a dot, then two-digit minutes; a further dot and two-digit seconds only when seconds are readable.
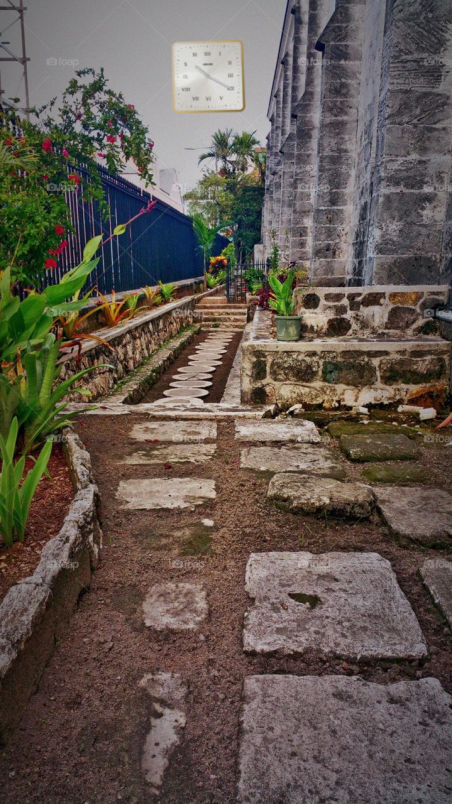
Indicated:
10.20
